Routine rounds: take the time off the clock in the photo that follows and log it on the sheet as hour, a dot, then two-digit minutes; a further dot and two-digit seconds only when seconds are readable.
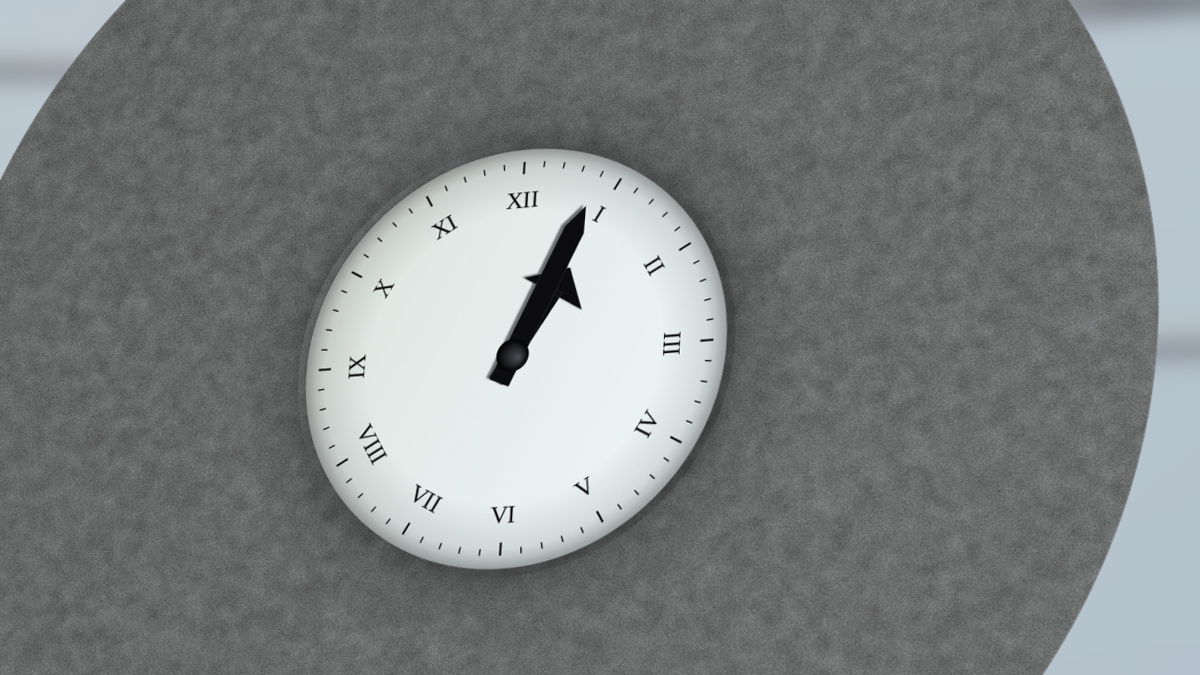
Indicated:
1.04
